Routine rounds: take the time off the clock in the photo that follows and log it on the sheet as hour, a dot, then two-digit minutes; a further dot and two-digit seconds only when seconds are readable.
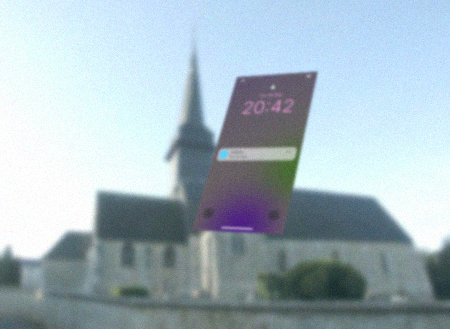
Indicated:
20.42
